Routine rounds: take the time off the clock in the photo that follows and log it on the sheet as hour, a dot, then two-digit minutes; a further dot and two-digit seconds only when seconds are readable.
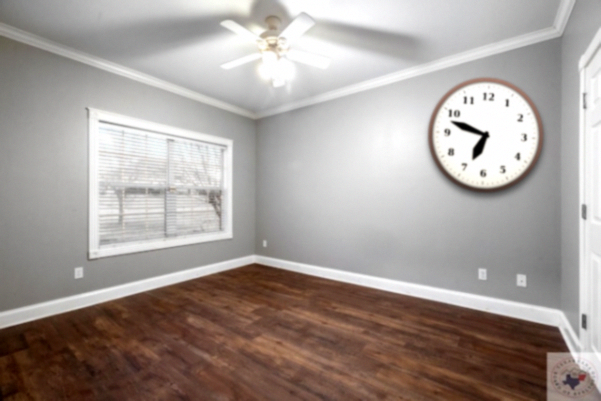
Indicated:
6.48
